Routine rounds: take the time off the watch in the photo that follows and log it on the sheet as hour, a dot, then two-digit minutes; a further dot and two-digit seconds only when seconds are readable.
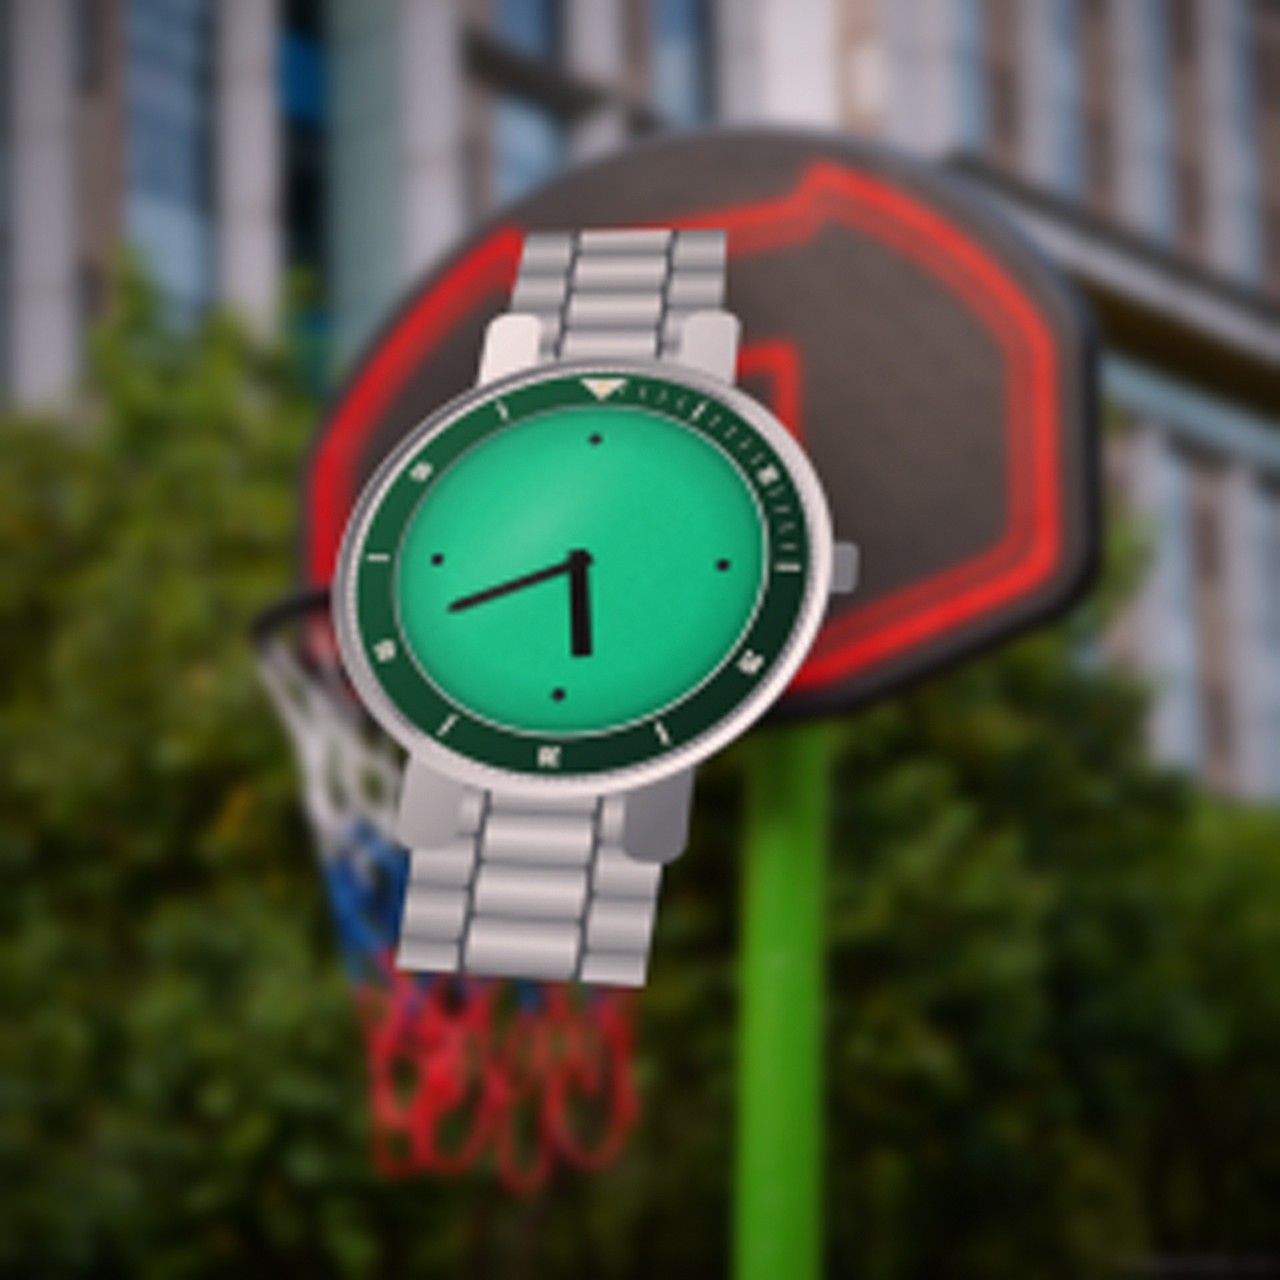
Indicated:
5.41
